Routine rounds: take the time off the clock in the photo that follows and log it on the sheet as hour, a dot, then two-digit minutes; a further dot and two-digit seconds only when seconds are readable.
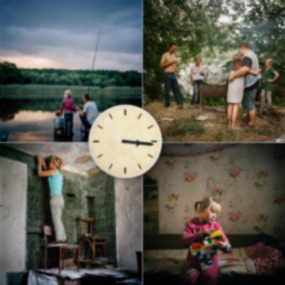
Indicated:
3.16
